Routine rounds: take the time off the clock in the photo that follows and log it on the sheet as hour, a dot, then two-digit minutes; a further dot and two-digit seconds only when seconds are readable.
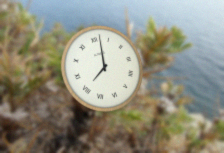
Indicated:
8.02
